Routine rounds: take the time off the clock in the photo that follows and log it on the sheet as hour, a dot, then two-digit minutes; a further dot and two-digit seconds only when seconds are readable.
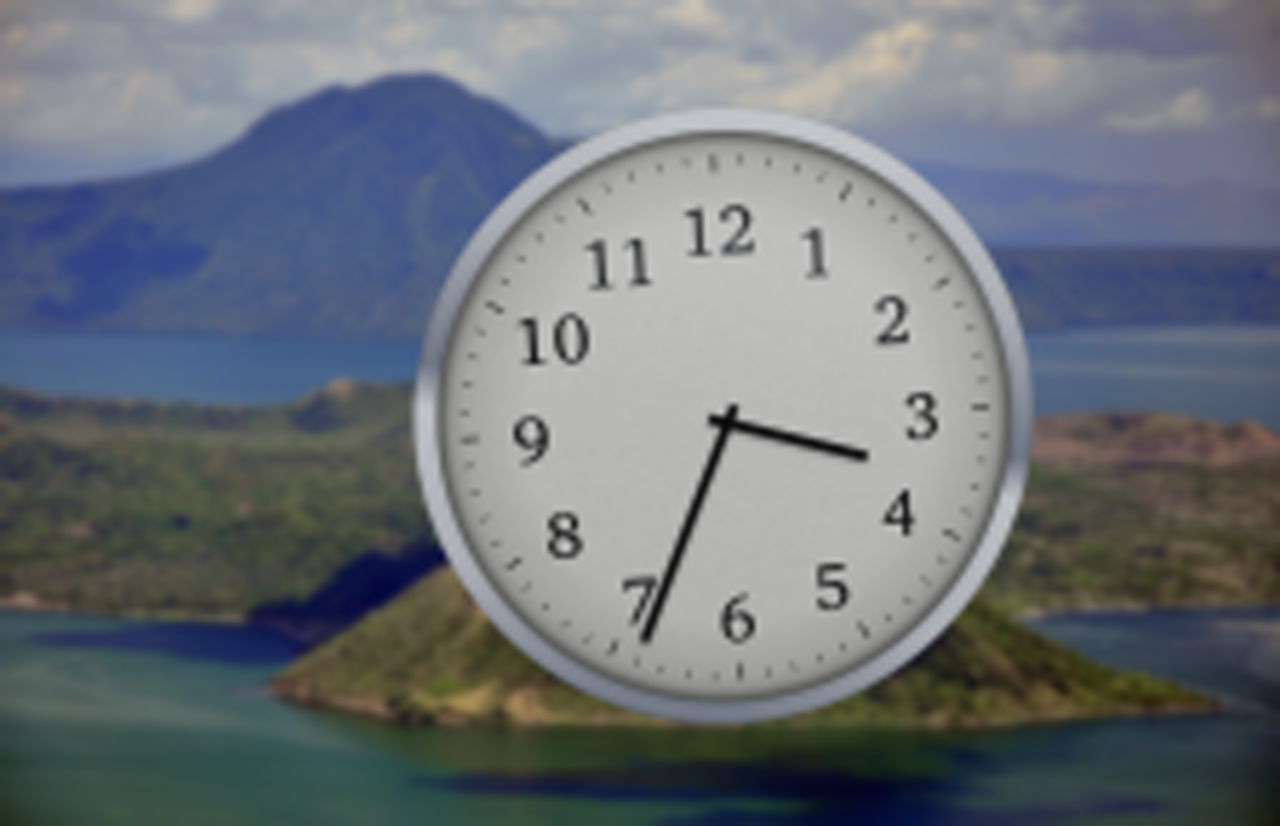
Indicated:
3.34
